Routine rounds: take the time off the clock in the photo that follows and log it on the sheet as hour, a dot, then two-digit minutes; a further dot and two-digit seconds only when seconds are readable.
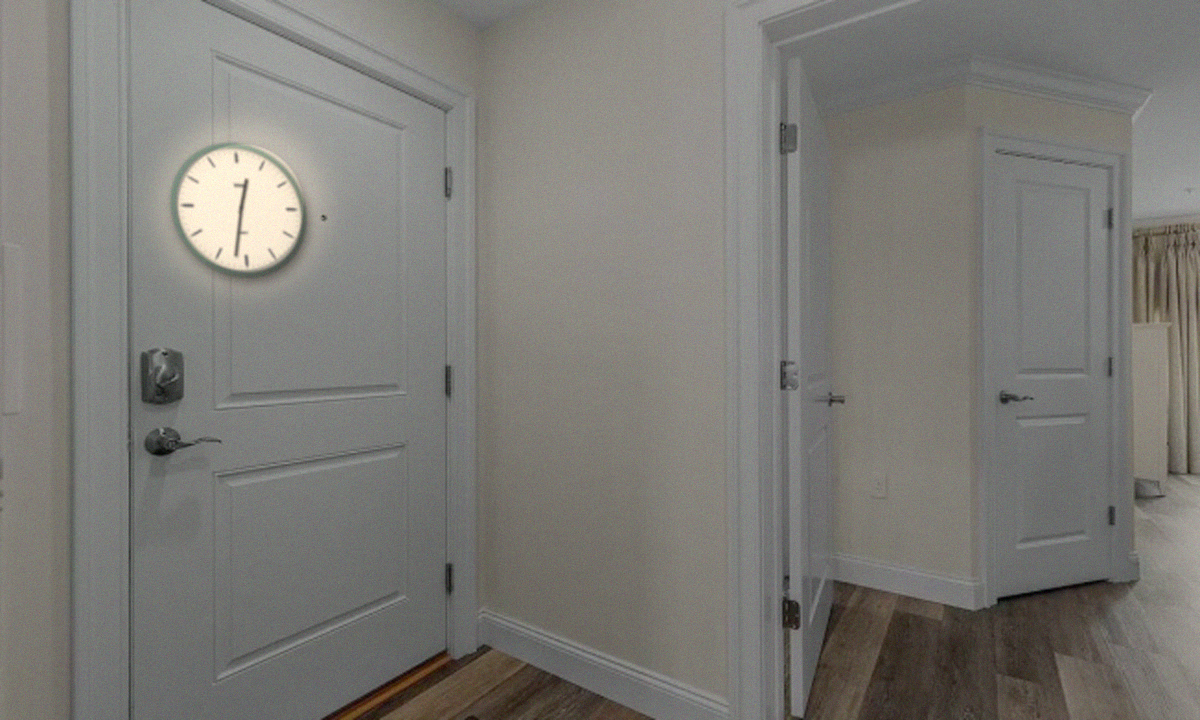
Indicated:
12.32
